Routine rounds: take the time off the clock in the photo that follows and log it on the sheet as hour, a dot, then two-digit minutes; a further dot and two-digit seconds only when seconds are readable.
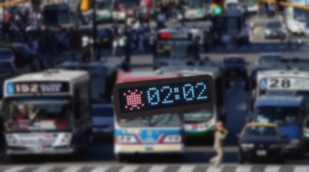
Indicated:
2.02
